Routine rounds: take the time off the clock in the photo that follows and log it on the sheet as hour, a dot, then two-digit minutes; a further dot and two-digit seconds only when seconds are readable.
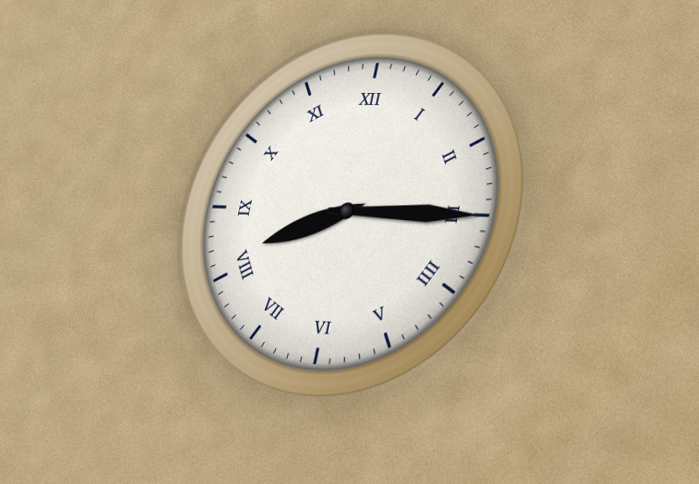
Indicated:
8.15
